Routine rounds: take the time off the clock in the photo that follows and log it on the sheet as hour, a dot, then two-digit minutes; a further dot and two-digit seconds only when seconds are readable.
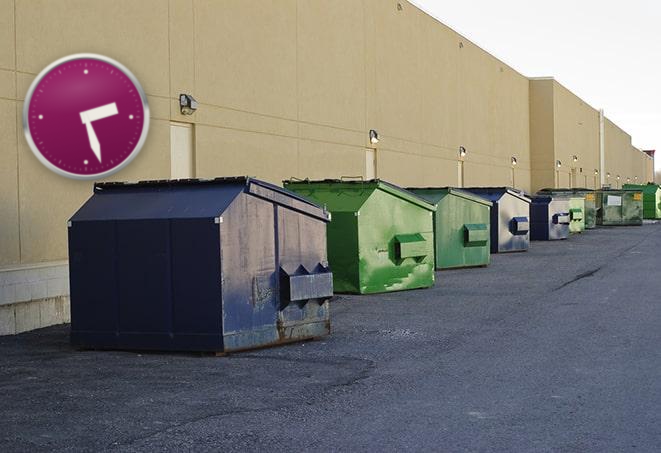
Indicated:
2.27
